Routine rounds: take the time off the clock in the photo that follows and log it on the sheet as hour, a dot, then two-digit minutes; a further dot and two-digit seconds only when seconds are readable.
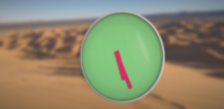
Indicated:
5.26
